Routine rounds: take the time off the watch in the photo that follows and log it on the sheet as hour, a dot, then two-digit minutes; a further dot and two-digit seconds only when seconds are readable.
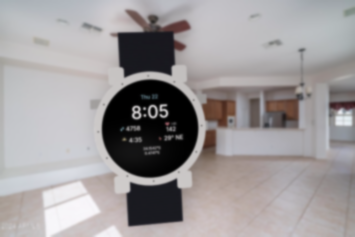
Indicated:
8.05
